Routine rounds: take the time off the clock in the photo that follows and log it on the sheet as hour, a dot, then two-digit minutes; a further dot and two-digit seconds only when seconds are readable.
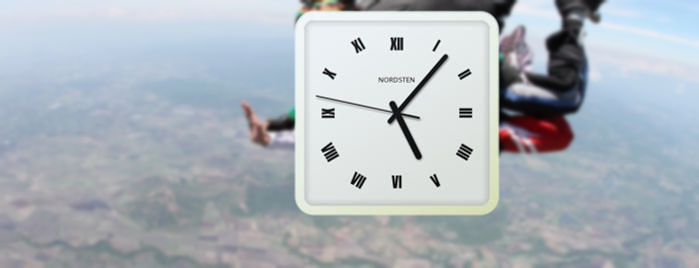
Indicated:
5.06.47
